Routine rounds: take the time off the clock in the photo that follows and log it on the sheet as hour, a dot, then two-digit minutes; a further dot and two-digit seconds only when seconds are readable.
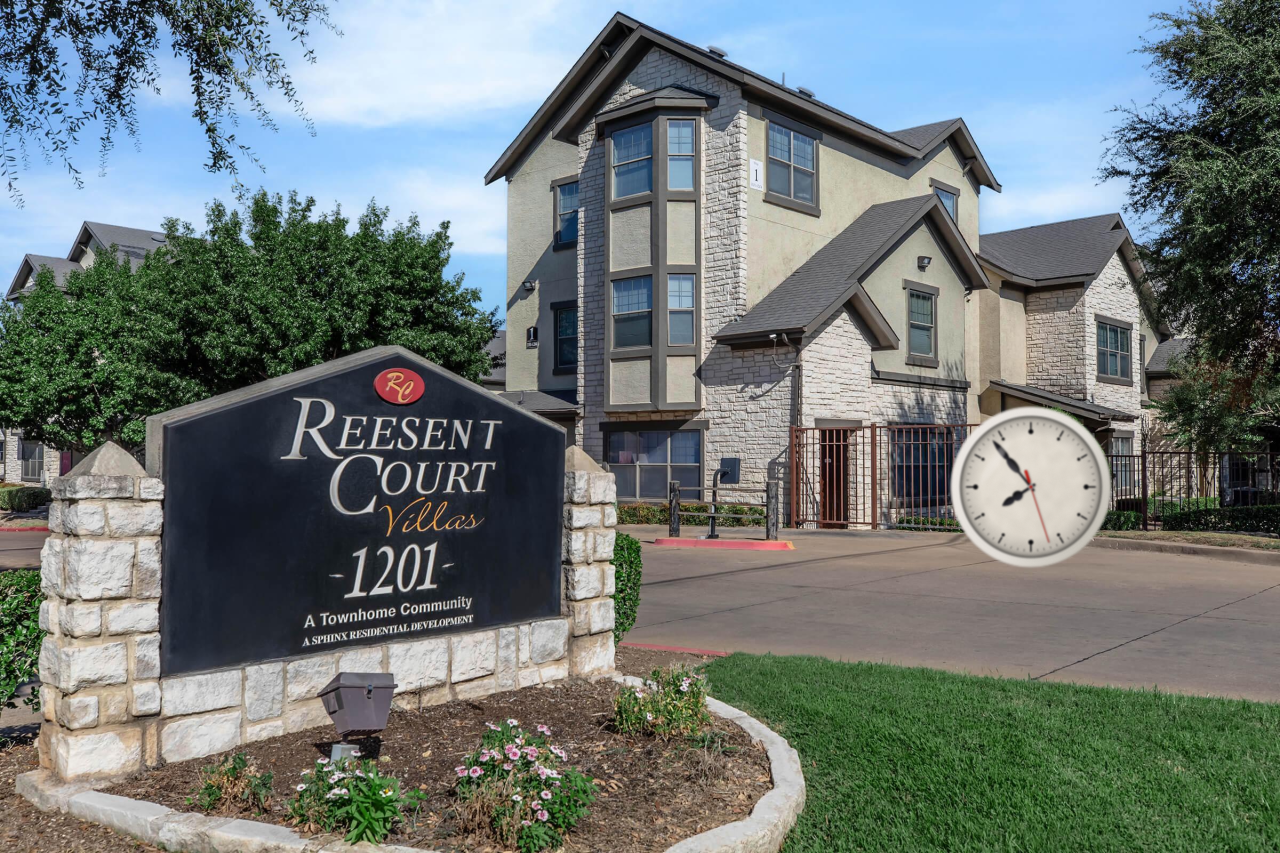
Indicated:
7.53.27
